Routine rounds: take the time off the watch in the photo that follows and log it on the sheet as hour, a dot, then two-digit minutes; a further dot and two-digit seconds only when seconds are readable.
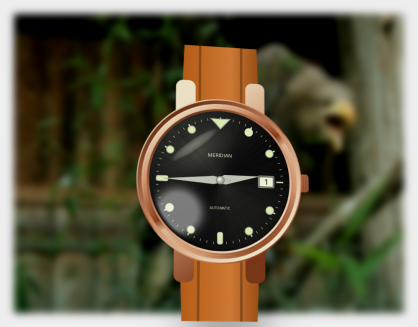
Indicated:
2.45
